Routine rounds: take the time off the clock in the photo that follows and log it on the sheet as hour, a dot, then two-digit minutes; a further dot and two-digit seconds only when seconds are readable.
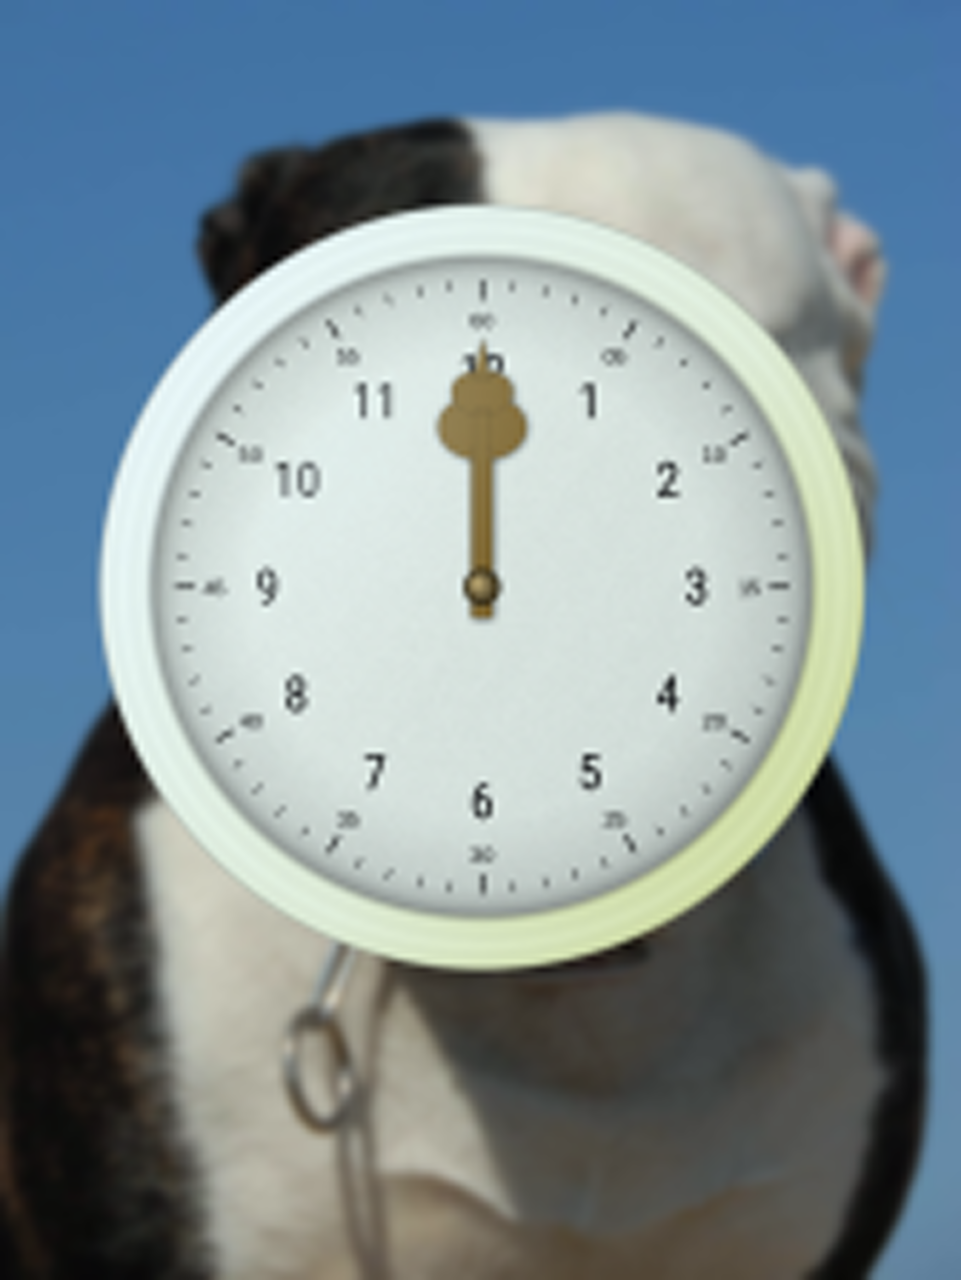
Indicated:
12.00
